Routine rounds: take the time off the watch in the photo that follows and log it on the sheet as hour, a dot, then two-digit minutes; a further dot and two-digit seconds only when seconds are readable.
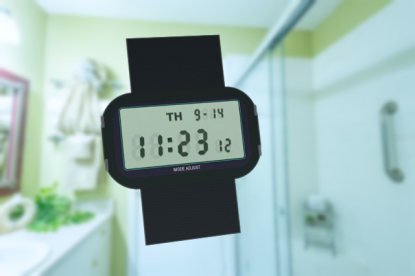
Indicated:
11.23.12
